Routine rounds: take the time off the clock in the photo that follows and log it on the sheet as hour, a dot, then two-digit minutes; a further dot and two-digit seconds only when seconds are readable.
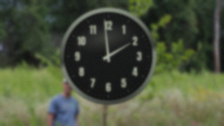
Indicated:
1.59
